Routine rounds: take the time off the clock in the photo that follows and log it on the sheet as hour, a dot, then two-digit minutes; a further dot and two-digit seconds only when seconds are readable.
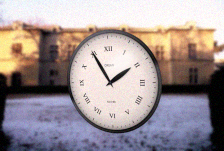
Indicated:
1.55
